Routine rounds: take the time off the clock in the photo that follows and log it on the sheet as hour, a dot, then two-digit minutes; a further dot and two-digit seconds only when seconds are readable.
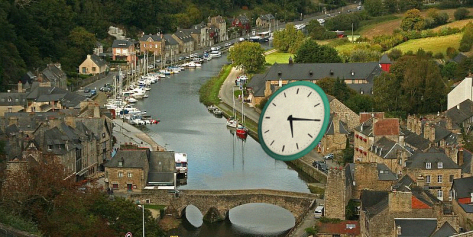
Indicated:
5.15
